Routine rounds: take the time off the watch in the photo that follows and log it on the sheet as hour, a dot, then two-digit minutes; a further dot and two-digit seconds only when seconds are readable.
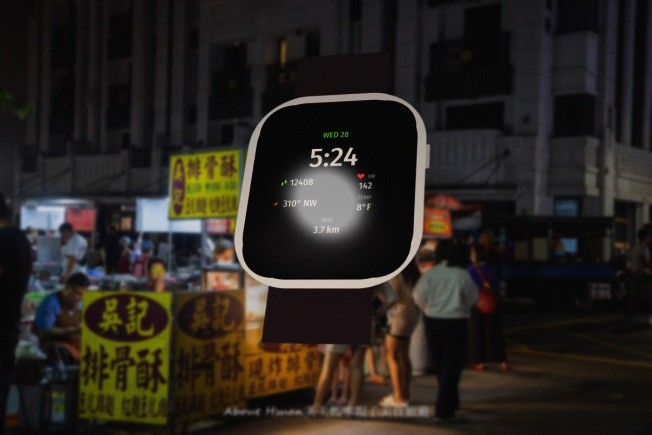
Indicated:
5.24
